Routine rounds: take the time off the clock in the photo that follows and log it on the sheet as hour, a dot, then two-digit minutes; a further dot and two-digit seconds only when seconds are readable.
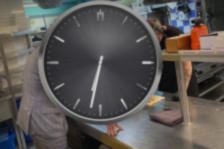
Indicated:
6.32
